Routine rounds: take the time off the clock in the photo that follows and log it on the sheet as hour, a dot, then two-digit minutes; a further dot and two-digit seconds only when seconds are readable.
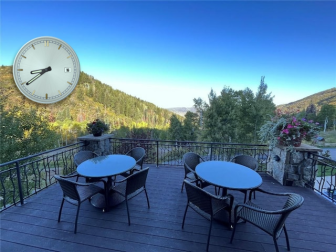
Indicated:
8.39
